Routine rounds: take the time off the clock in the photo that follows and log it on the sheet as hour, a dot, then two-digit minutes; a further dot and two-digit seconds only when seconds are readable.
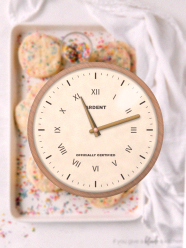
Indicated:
11.12
